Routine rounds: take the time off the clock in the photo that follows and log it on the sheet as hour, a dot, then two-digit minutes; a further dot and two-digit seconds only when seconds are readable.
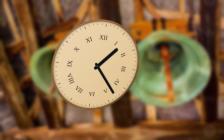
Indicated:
1.23
